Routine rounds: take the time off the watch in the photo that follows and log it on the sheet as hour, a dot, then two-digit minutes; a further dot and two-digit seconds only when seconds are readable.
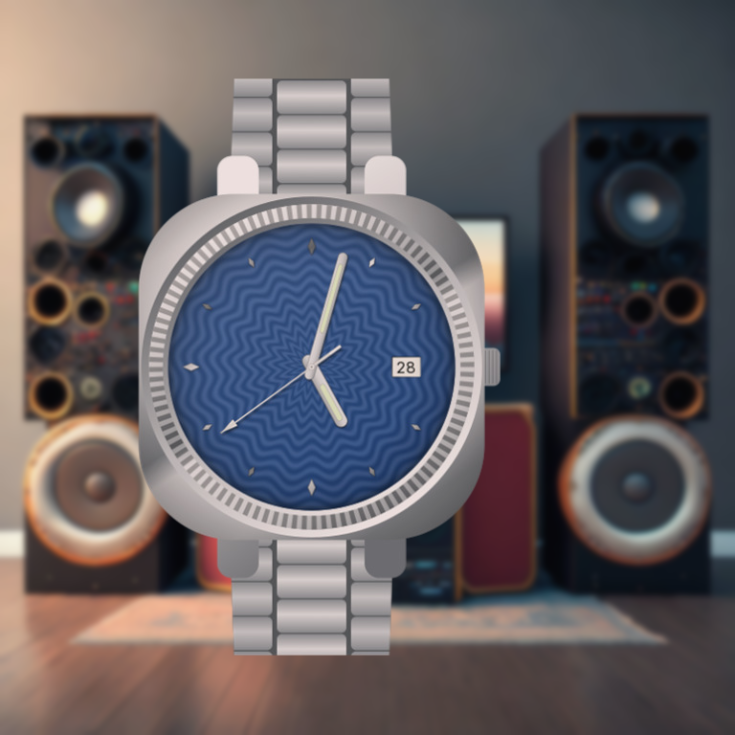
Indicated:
5.02.39
